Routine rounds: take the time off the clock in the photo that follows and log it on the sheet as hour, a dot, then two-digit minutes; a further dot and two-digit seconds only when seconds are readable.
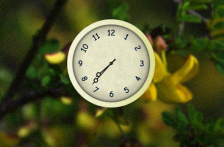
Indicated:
7.37
